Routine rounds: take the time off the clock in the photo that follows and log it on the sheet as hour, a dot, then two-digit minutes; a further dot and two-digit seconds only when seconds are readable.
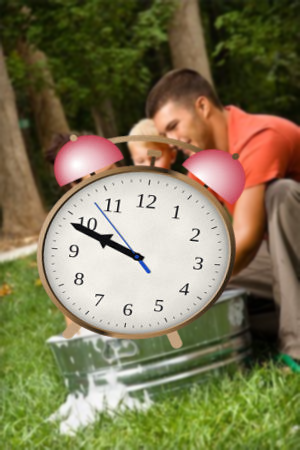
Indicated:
9.48.53
